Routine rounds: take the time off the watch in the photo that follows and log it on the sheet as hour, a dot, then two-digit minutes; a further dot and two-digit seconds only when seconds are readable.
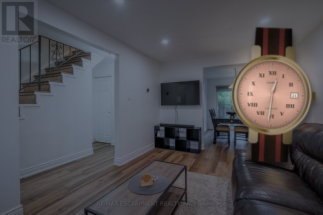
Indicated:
12.31
